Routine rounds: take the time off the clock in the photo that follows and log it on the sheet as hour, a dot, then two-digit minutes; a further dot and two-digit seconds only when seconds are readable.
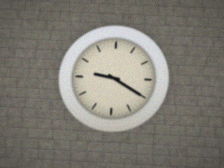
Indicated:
9.20
